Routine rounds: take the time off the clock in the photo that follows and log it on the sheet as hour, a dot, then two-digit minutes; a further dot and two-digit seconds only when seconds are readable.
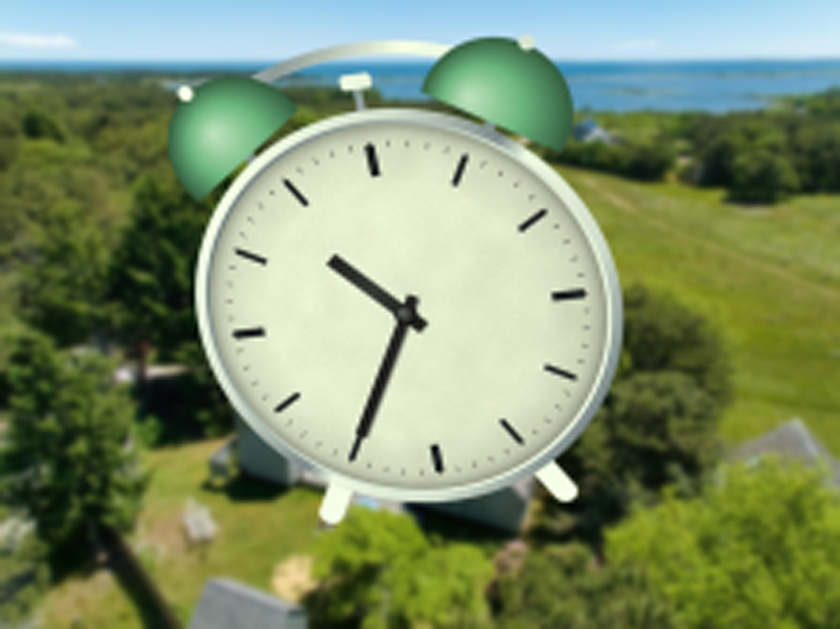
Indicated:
10.35
